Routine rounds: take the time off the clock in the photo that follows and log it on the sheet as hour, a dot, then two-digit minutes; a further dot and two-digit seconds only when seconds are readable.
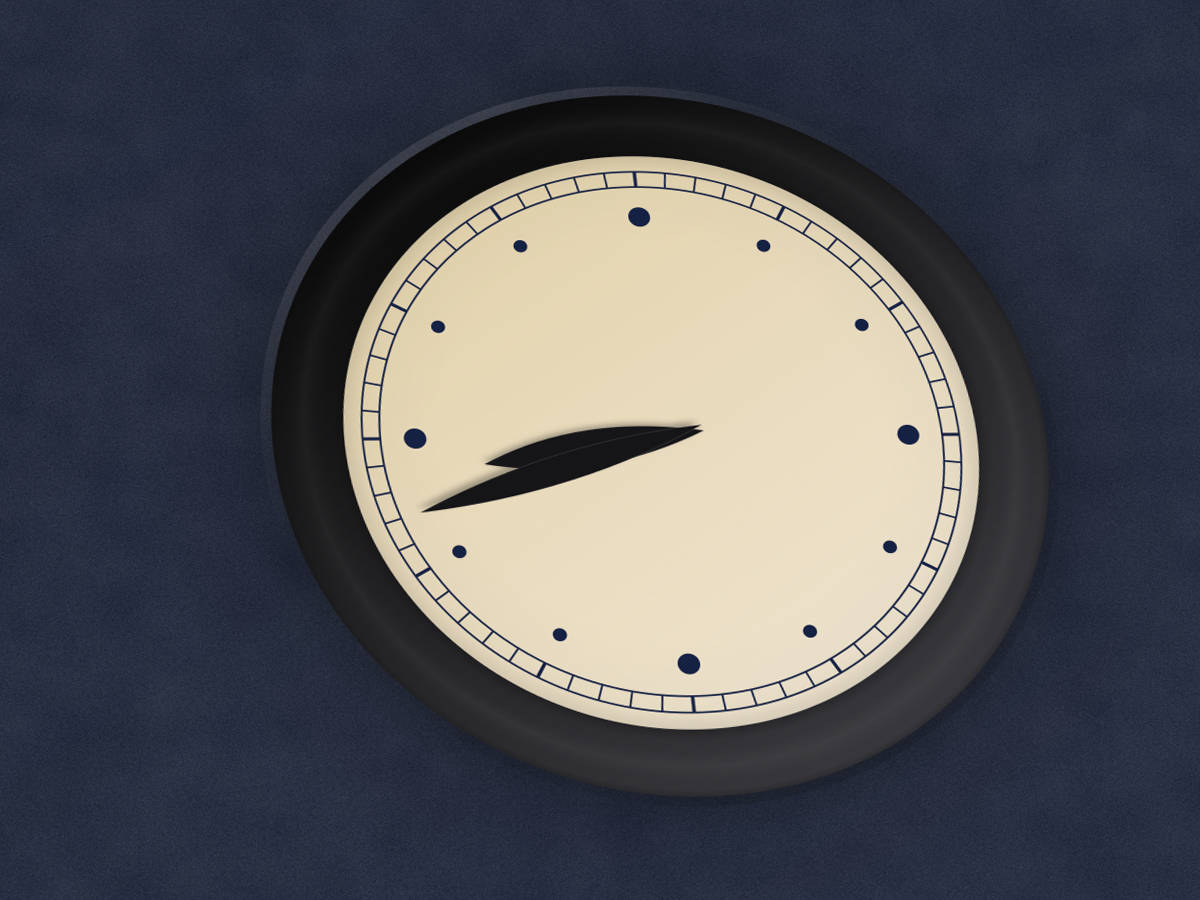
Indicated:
8.42
